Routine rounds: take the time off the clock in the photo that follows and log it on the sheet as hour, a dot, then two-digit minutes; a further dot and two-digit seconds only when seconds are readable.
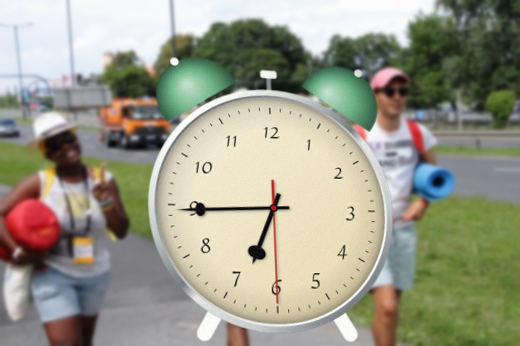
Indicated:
6.44.30
